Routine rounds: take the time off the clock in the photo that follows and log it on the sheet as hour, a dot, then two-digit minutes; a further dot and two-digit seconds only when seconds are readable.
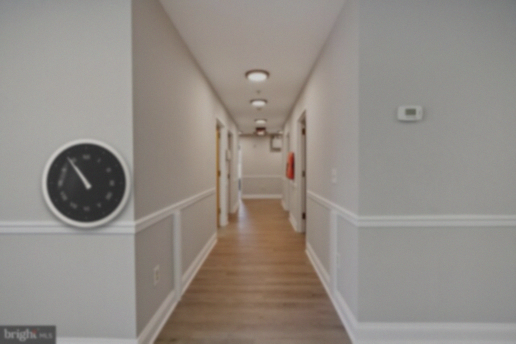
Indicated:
10.54
